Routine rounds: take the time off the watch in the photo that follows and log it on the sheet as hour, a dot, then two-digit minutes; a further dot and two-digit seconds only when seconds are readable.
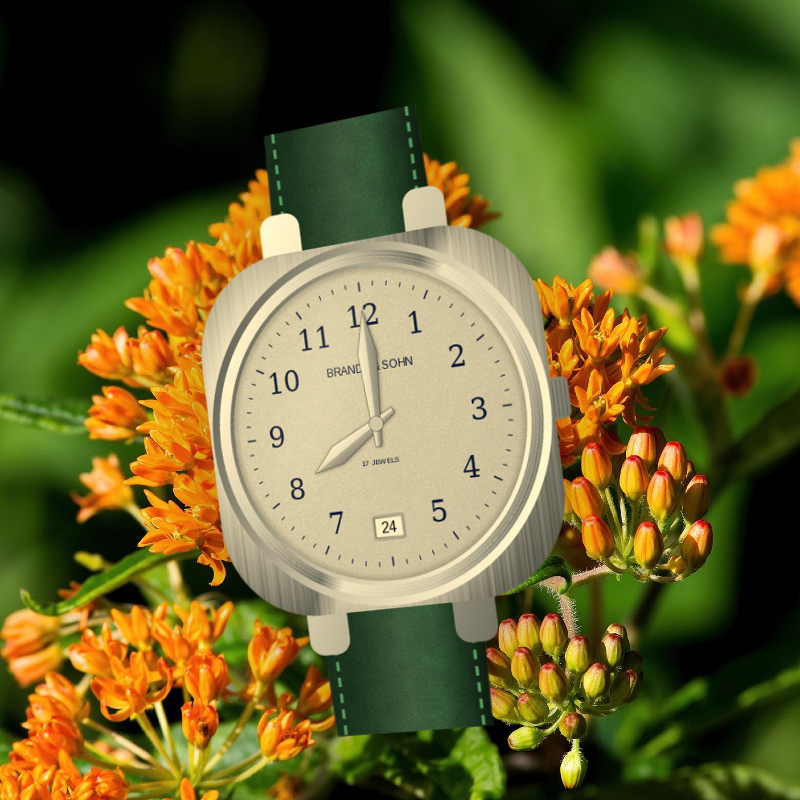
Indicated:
8.00
